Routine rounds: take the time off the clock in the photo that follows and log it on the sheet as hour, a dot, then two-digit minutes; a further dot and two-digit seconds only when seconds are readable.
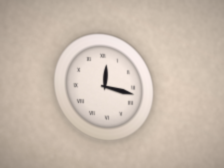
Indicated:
12.17
